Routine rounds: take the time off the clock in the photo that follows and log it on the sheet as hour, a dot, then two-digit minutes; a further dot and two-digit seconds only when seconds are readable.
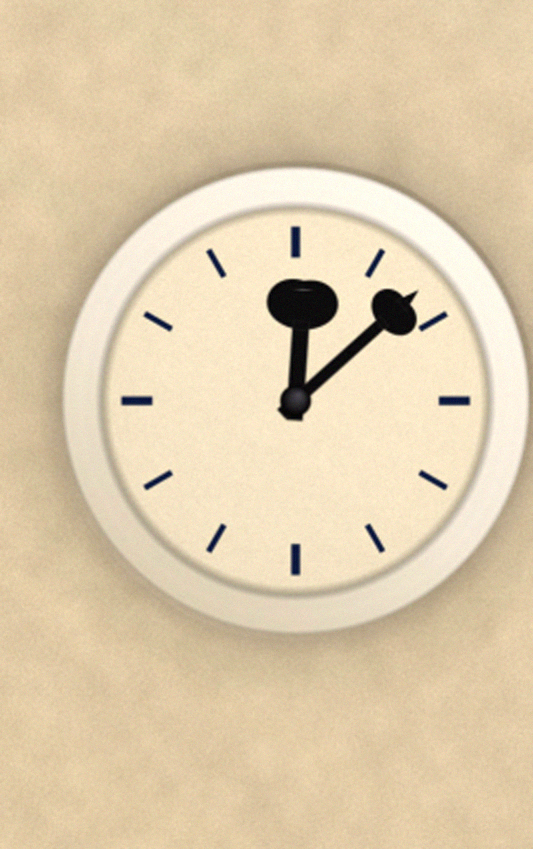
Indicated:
12.08
